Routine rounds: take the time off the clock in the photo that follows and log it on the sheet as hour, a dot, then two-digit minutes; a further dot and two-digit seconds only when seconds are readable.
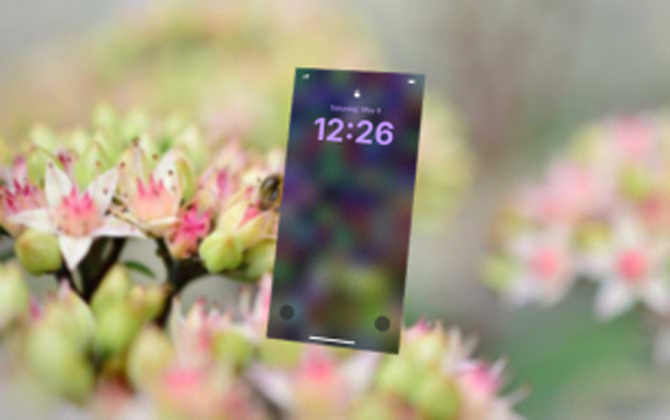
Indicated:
12.26
